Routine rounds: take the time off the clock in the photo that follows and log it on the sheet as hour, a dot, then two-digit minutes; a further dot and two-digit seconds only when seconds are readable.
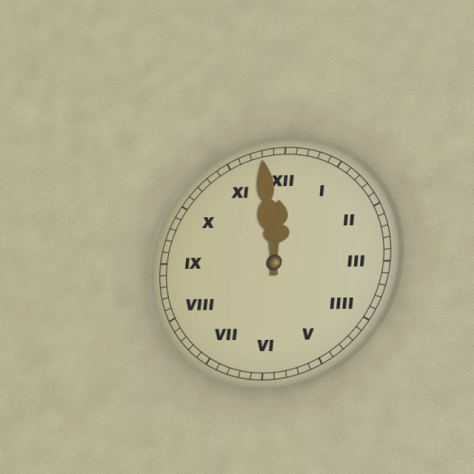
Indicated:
11.58
